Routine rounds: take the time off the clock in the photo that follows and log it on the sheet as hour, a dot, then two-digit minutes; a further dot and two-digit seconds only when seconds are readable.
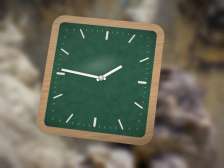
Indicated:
1.46
